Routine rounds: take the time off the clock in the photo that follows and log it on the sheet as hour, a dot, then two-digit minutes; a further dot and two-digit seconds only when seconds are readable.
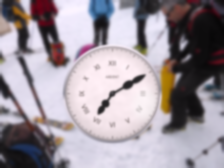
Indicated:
7.10
